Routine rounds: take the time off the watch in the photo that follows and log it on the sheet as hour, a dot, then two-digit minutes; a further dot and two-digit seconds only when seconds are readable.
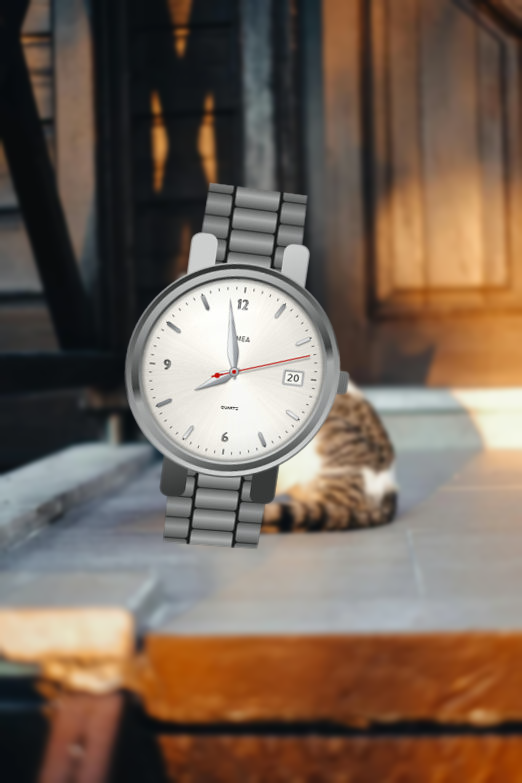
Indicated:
7.58.12
